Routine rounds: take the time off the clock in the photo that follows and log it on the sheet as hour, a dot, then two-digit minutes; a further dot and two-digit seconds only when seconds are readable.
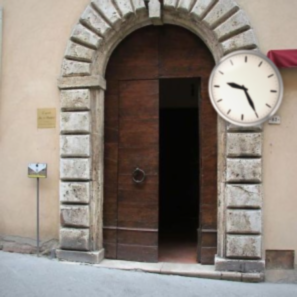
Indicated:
9.25
